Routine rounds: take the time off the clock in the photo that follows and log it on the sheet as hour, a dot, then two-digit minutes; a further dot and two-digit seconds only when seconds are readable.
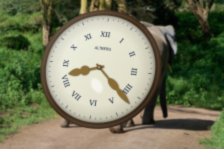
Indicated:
8.22
